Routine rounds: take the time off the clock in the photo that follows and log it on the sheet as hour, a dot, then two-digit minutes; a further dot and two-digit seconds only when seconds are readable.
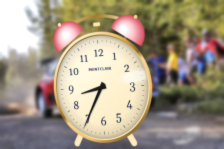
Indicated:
8.35
